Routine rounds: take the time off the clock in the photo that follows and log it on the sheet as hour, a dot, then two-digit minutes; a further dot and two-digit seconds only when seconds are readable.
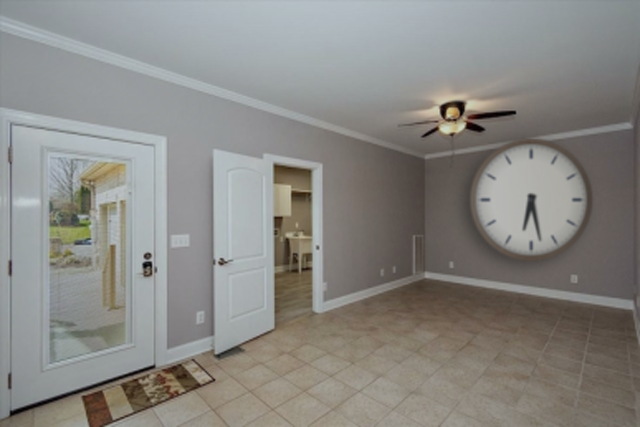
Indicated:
6.28
